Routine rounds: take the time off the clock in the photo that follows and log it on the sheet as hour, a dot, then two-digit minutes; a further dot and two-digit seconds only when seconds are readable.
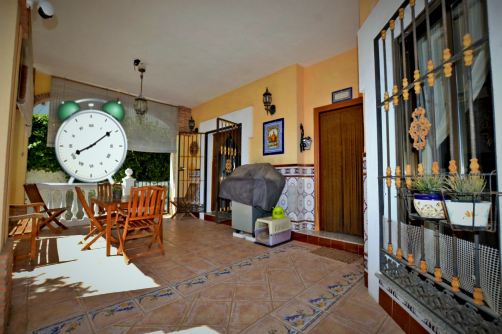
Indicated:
8.09
